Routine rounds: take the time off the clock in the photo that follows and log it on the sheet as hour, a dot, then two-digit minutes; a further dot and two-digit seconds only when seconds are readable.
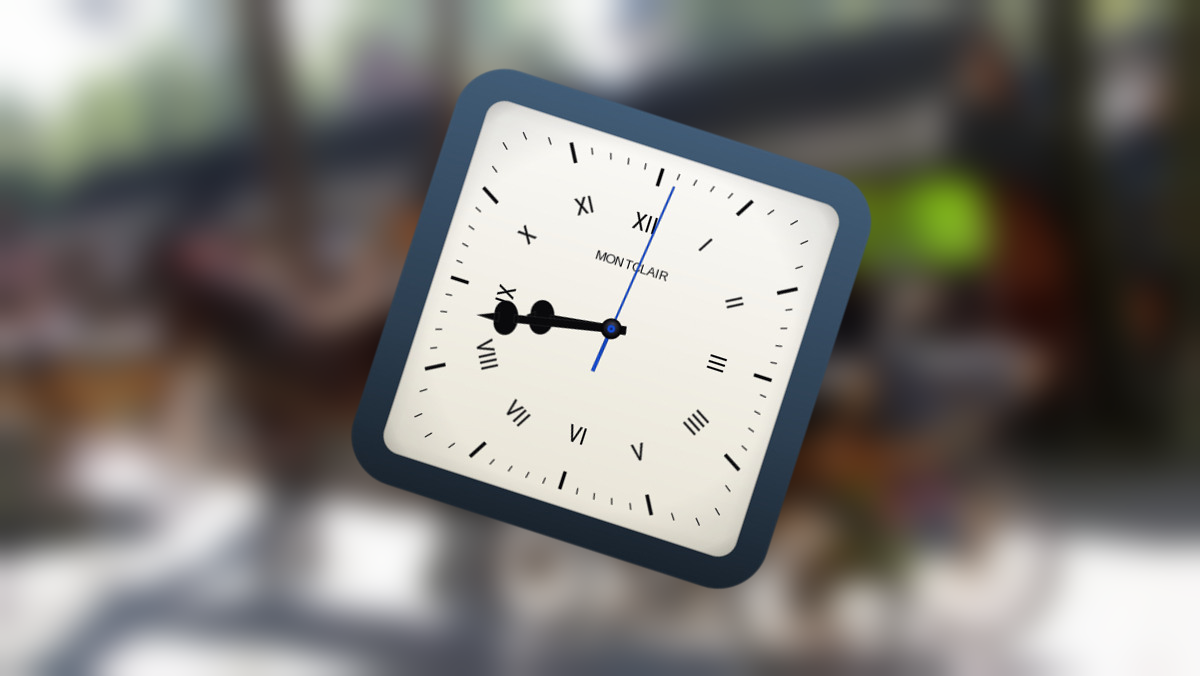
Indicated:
8.43.01
